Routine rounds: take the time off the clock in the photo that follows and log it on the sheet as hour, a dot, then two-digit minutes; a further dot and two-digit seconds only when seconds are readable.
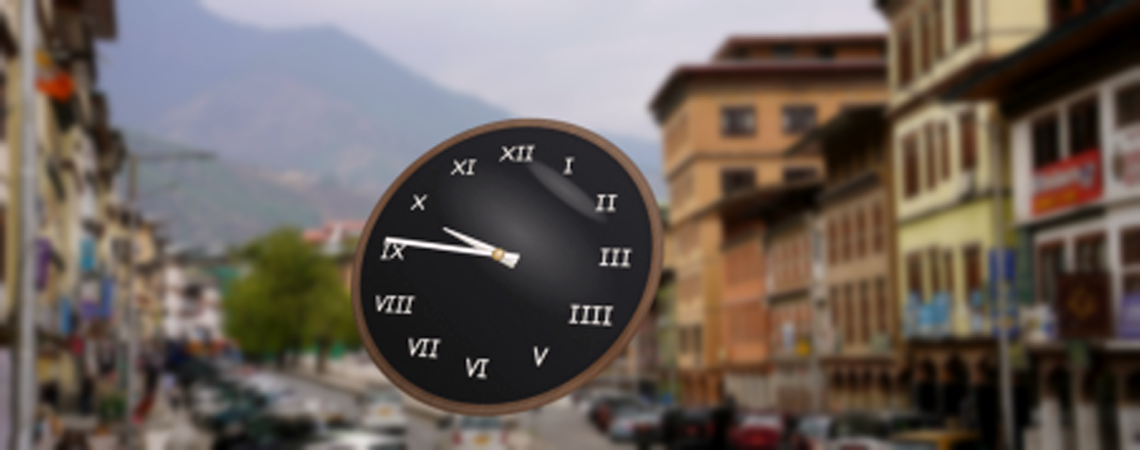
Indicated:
9.46
